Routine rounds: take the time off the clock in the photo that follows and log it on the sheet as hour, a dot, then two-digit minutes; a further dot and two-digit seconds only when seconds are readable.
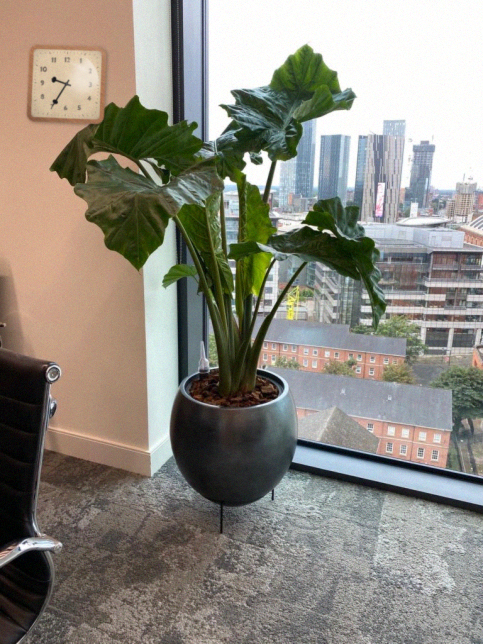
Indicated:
9.35
